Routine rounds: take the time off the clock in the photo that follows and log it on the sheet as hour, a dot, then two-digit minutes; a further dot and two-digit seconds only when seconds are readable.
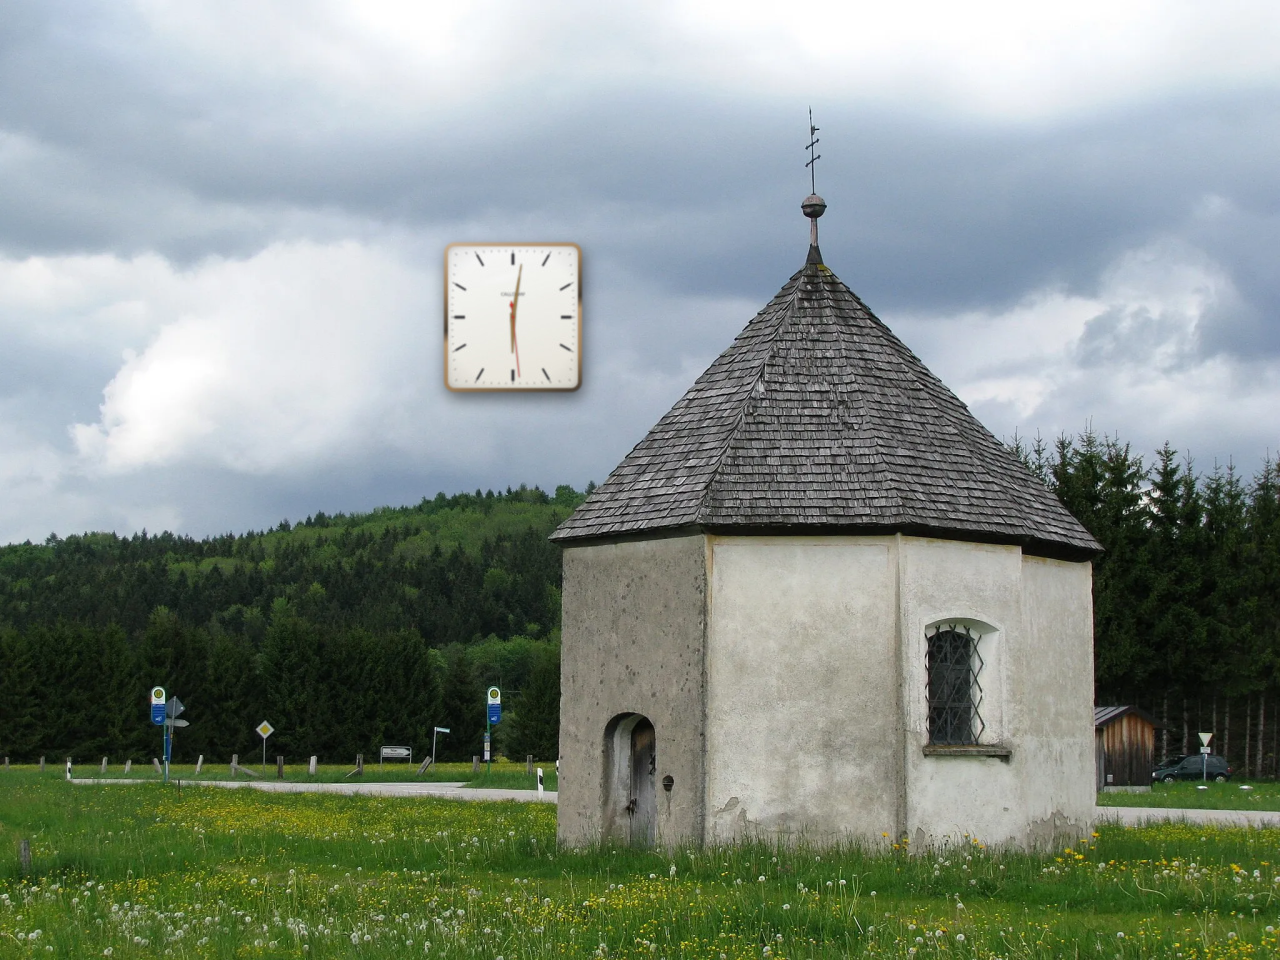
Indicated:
6.01.29
